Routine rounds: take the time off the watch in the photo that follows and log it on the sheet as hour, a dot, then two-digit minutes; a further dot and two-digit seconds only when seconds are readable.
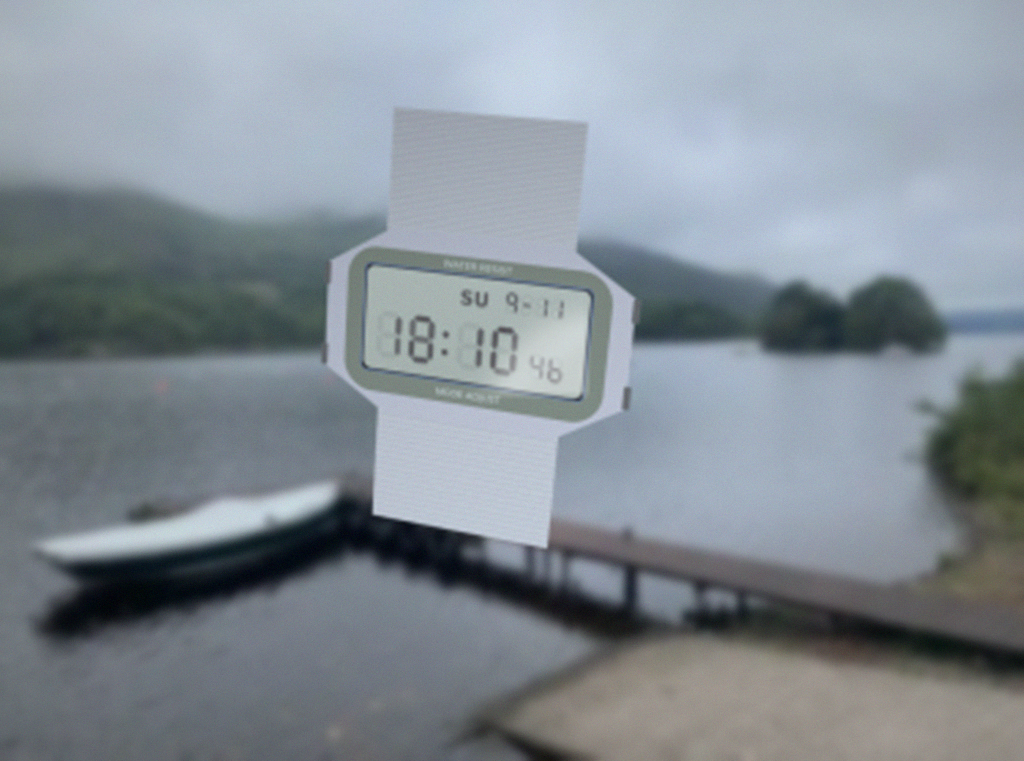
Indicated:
18.10.46
